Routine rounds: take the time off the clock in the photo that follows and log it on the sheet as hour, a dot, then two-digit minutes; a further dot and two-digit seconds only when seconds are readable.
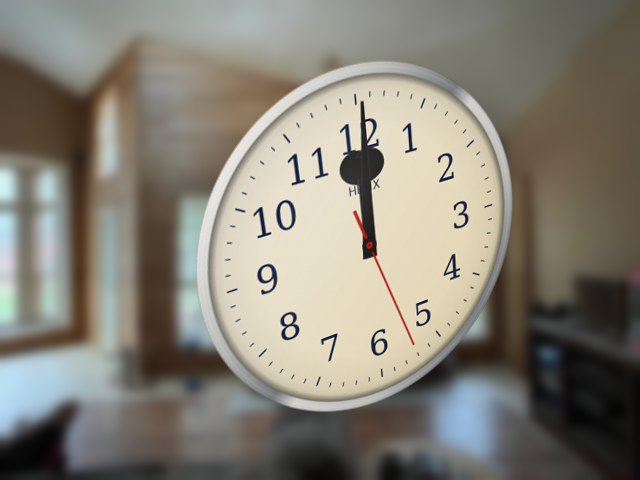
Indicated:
12.00.27
